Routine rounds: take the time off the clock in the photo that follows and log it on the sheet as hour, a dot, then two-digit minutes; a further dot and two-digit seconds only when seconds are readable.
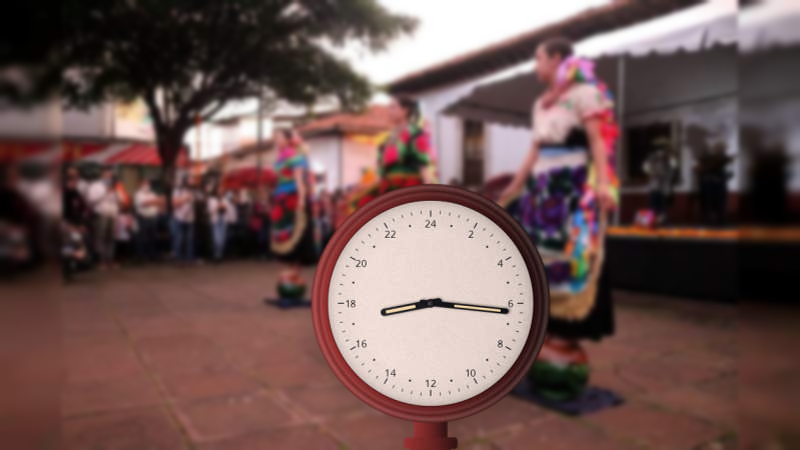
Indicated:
17.16
